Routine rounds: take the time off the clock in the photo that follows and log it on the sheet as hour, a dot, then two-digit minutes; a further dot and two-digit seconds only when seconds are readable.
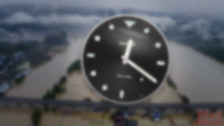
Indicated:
12.20
